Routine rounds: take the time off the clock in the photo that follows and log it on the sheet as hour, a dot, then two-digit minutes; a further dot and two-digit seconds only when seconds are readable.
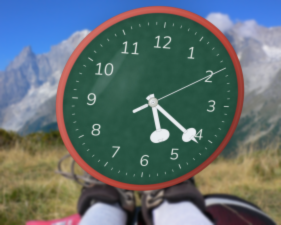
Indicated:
5.21.10
